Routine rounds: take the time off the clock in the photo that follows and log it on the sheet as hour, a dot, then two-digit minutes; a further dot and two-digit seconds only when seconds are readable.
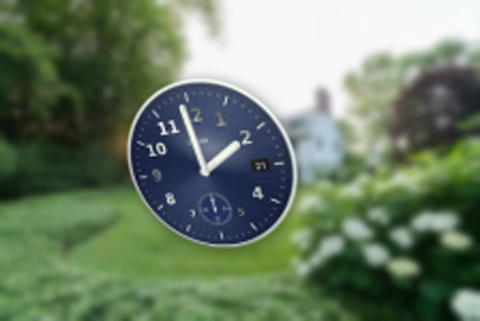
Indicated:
1.59
